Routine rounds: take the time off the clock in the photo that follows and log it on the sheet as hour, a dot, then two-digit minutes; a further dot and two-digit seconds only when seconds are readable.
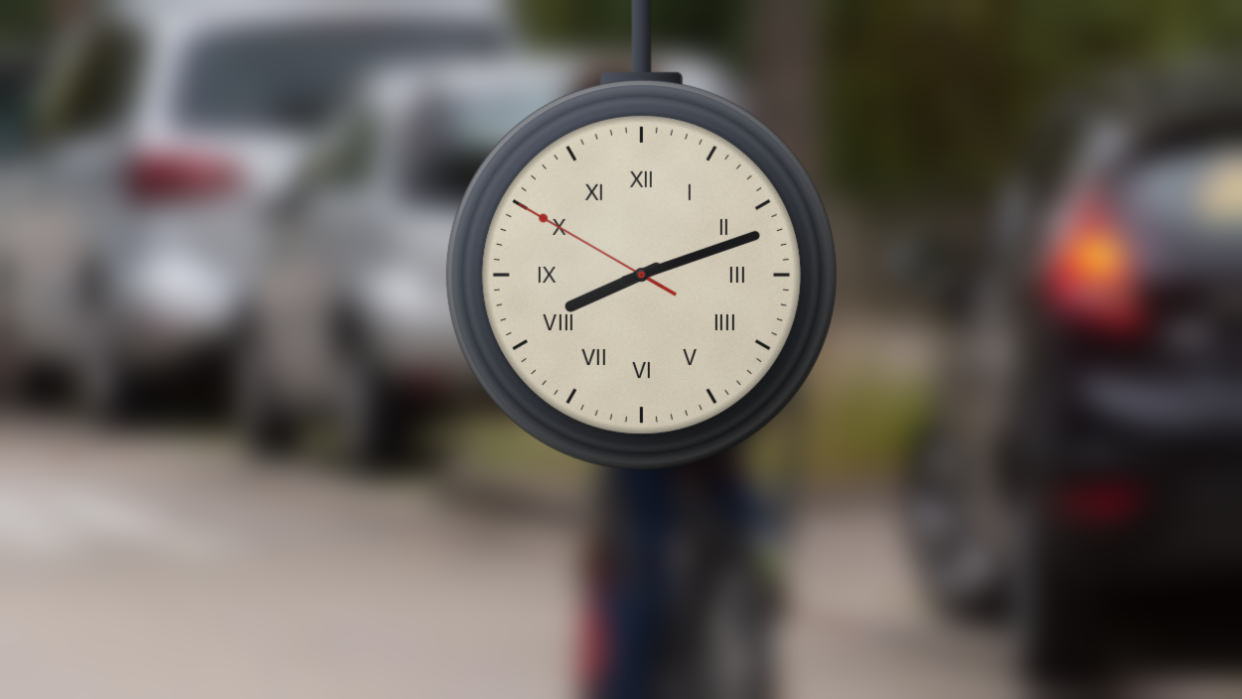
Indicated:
8.11.50
